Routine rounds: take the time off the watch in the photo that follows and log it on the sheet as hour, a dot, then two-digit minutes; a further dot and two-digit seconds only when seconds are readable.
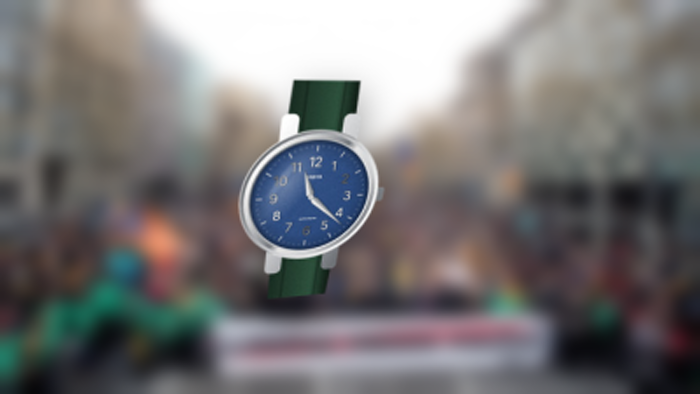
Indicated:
11.22
